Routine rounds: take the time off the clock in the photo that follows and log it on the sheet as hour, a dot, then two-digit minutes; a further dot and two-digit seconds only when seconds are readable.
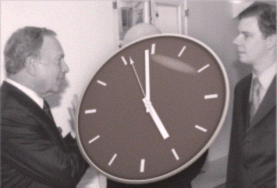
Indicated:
4.58.56
